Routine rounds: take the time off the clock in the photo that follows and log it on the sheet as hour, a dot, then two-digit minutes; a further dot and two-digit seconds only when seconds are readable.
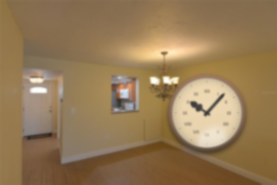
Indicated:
10.07
